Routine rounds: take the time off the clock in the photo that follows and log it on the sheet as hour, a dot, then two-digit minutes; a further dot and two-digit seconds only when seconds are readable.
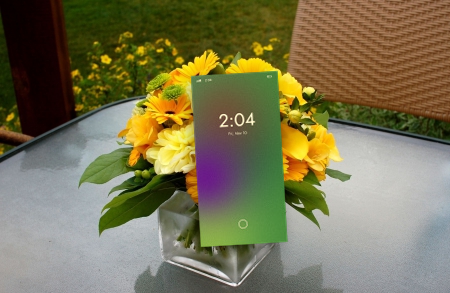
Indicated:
2.04
